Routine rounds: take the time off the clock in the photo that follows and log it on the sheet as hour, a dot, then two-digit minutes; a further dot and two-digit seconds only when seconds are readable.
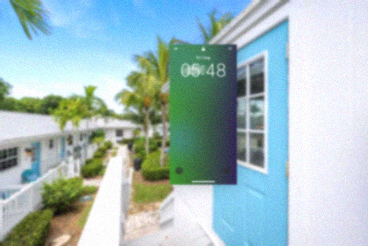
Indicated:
5.48
